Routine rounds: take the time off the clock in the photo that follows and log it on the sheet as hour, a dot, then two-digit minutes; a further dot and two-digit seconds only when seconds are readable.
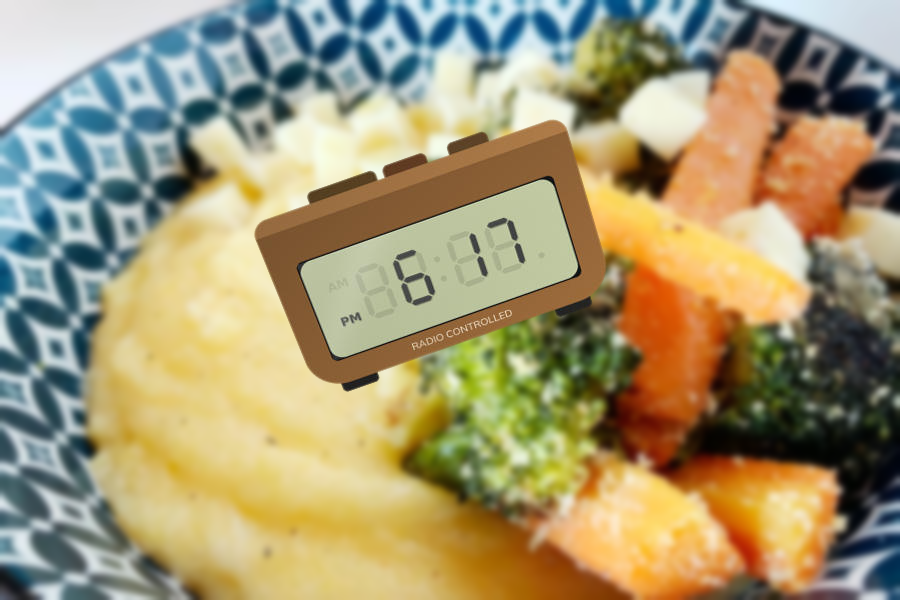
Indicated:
6.17
